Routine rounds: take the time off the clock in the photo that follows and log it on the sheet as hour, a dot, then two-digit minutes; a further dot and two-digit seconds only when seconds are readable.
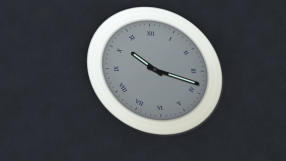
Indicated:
10.18
